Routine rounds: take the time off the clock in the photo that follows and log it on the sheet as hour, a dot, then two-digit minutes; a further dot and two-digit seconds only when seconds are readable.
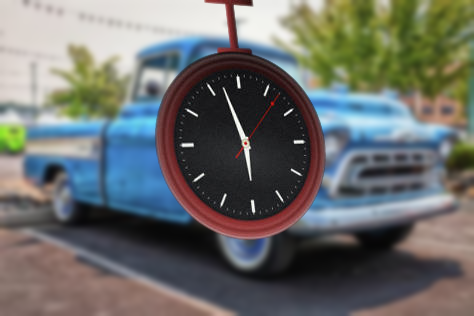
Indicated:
5.57.07
